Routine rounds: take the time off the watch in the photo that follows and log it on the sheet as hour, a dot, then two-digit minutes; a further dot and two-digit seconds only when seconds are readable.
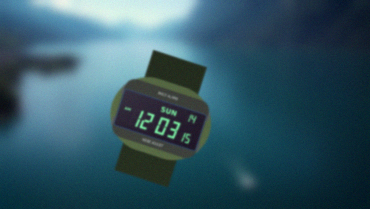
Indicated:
12.03
